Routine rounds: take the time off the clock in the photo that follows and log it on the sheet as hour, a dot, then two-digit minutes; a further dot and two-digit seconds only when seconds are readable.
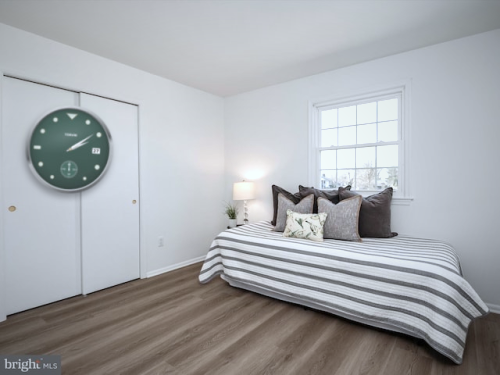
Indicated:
2.09
